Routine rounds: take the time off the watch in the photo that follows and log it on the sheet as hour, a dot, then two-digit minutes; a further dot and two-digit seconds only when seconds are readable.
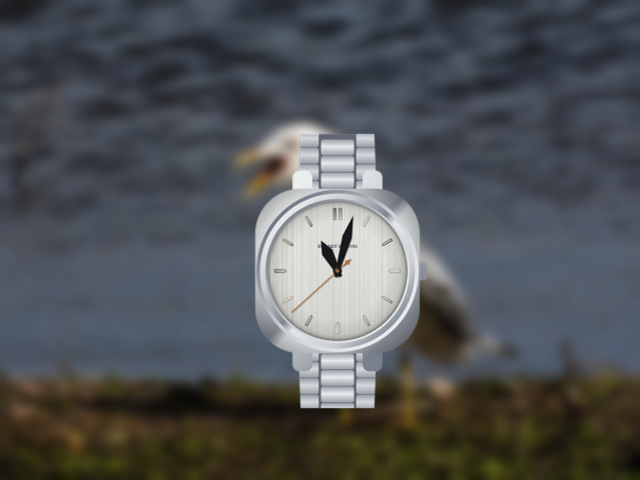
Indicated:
11.02.38
